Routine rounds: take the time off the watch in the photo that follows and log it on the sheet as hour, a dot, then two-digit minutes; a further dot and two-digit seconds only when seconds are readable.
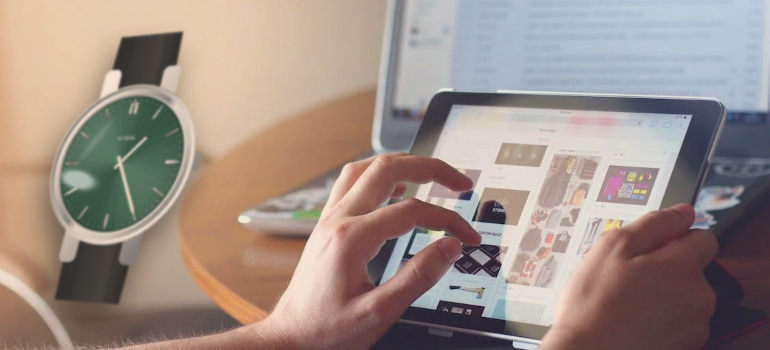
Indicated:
1.25
